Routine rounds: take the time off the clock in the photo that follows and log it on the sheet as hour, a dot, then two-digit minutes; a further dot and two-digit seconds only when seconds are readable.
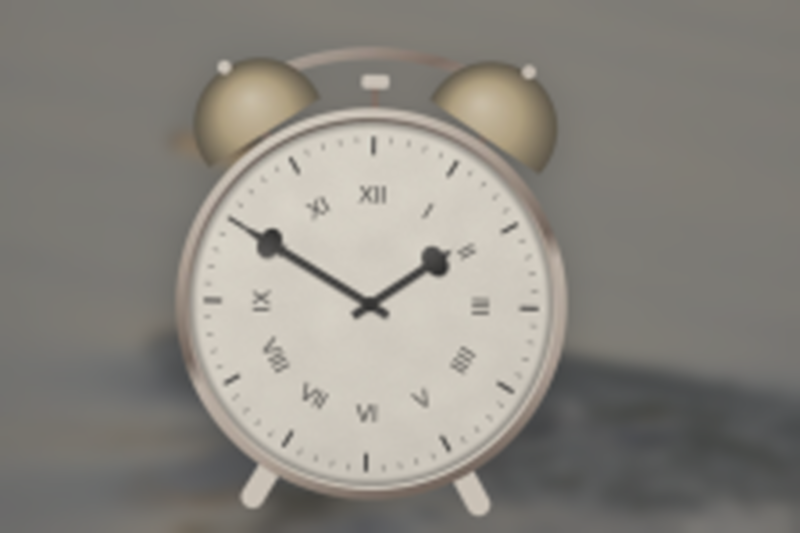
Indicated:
1.50
